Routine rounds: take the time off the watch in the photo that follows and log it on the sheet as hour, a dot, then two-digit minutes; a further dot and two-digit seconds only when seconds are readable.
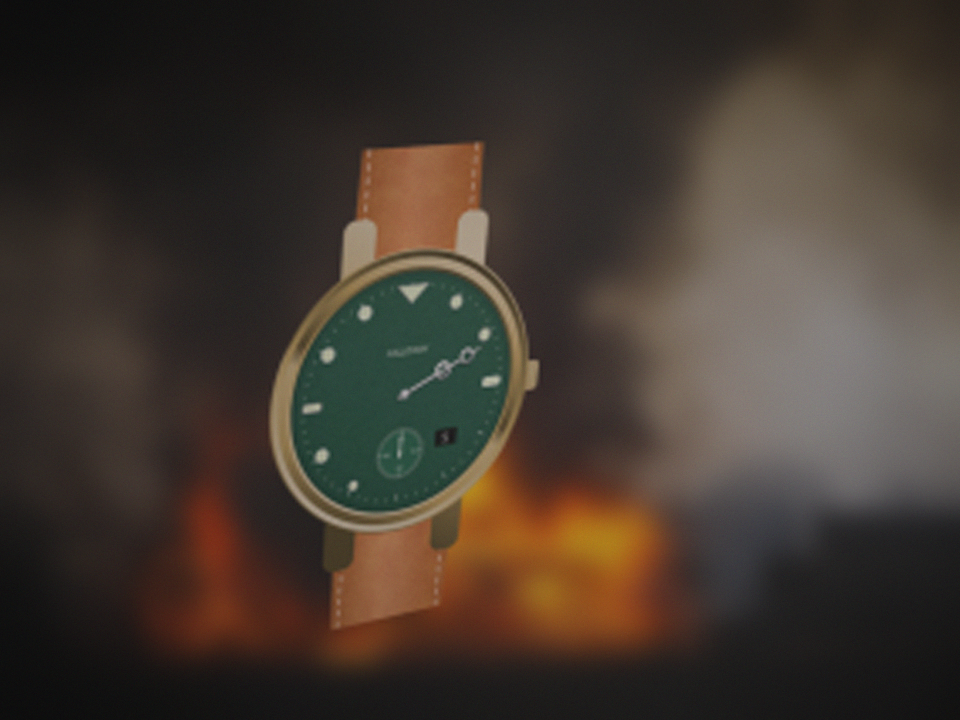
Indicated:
2.11
